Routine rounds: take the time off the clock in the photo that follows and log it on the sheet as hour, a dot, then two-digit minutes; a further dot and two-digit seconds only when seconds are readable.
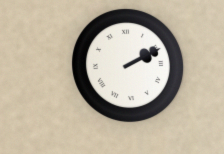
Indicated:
2.11
